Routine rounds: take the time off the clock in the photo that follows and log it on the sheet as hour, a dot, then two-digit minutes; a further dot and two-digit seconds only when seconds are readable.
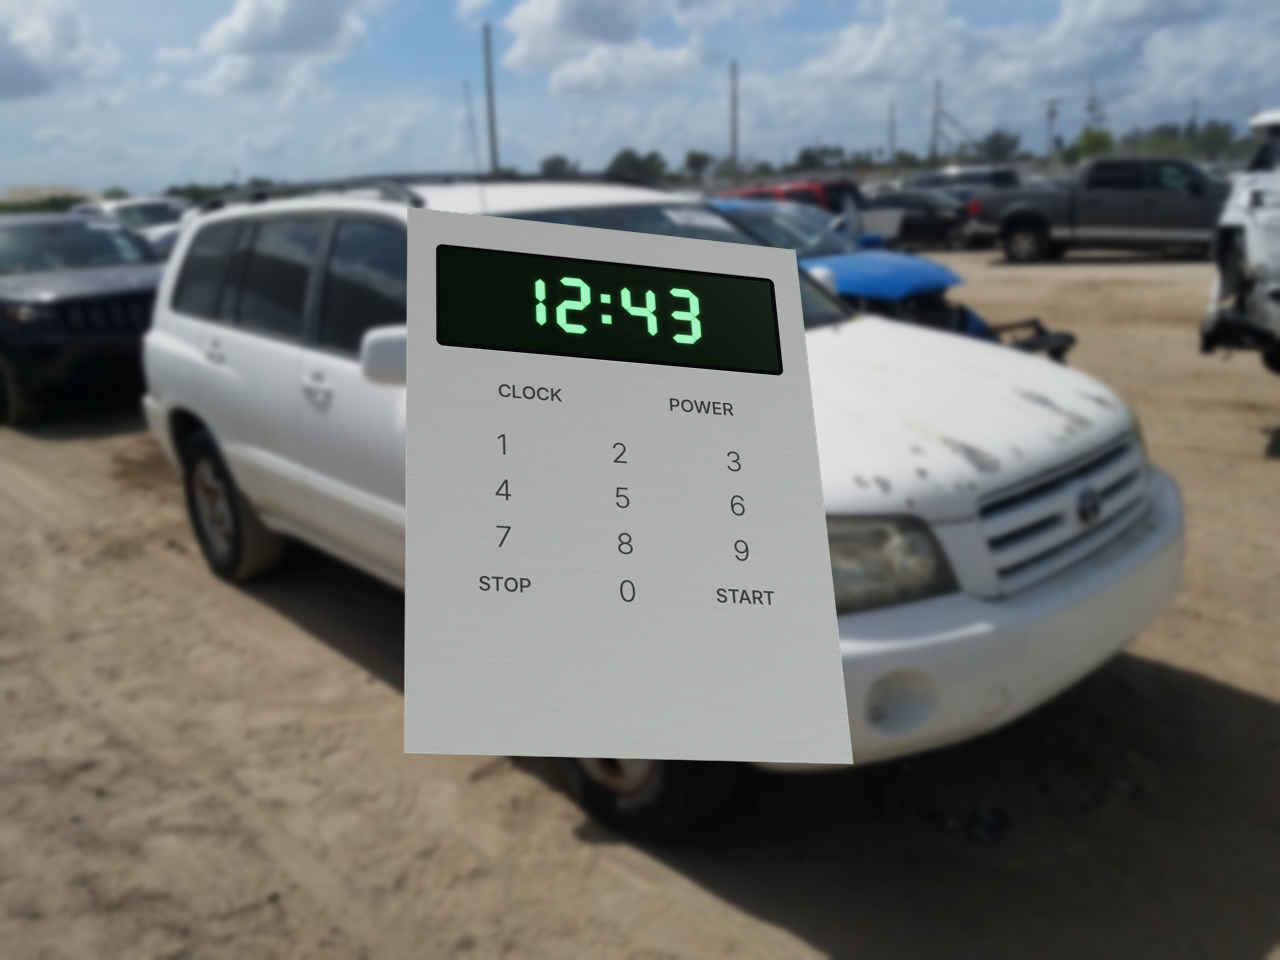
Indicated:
12.43
